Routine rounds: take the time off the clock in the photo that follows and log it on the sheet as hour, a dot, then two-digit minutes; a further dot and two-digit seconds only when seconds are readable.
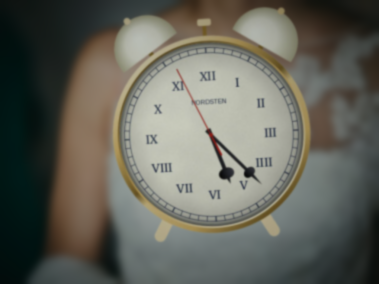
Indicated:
5.22.56
